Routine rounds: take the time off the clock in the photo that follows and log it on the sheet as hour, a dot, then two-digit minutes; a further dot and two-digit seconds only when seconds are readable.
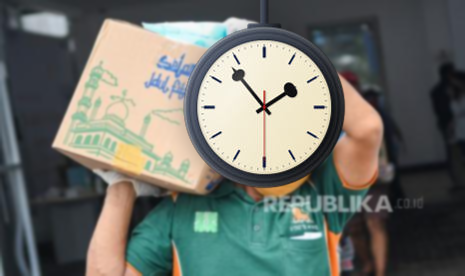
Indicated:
1.53.30
